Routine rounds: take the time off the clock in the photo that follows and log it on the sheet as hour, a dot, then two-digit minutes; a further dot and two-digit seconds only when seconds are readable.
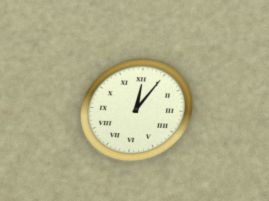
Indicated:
12.05
